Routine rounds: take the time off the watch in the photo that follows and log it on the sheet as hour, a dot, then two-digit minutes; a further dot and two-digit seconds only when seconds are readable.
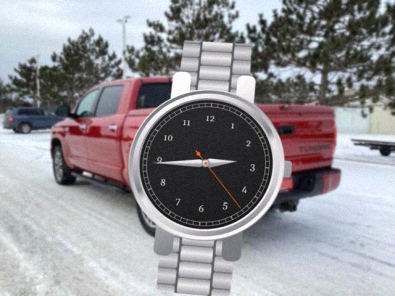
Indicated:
2.44.23
